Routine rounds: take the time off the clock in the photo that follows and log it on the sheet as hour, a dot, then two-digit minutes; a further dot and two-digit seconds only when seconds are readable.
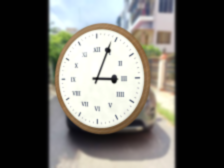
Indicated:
3.04
